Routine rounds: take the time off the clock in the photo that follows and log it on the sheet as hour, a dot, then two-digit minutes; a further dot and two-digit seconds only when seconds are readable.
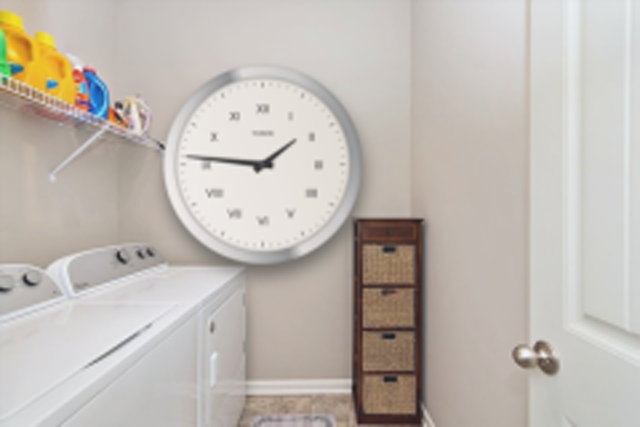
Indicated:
1.46
